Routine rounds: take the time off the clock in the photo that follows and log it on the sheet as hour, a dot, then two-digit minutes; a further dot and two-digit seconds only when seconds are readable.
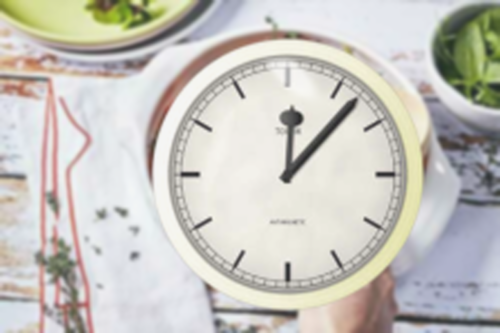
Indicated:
12.07
